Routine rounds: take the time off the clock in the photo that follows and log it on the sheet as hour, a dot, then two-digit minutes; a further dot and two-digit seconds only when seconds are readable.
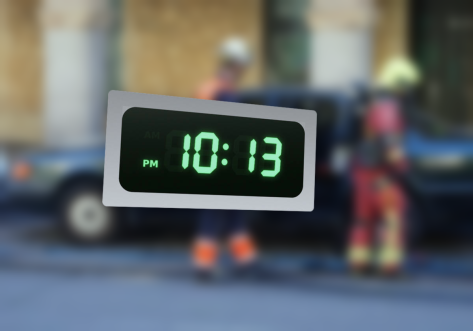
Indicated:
10.13
